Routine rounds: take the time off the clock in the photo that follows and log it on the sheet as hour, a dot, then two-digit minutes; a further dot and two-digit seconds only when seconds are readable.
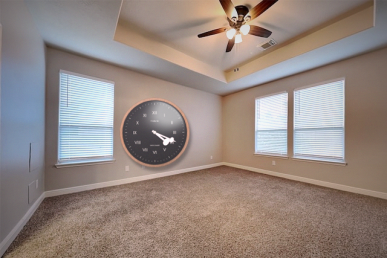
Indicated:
4.19
